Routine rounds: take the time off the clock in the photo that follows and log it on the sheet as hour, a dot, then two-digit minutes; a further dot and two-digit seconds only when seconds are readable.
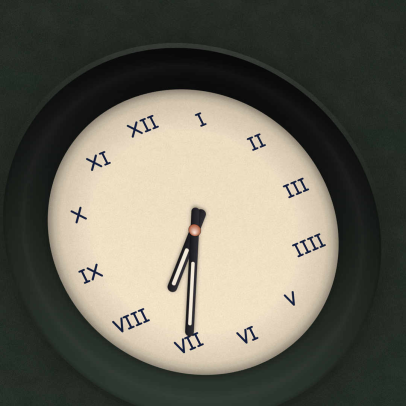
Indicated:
7.35
